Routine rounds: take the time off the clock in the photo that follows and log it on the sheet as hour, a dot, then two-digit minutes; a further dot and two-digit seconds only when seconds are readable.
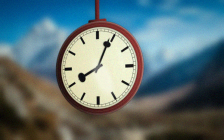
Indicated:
8.04
